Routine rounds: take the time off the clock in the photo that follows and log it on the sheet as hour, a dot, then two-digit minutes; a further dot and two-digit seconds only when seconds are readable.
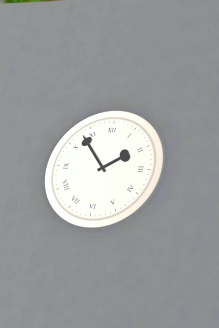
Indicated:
1.53
